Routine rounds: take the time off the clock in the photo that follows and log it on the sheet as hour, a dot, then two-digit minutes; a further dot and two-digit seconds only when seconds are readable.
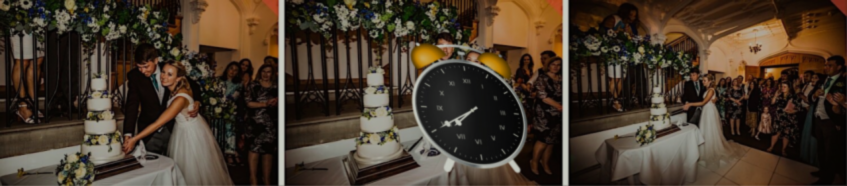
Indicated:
7.40
